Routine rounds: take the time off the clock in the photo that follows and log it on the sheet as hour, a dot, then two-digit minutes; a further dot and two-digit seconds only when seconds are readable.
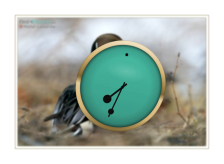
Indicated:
7.33
